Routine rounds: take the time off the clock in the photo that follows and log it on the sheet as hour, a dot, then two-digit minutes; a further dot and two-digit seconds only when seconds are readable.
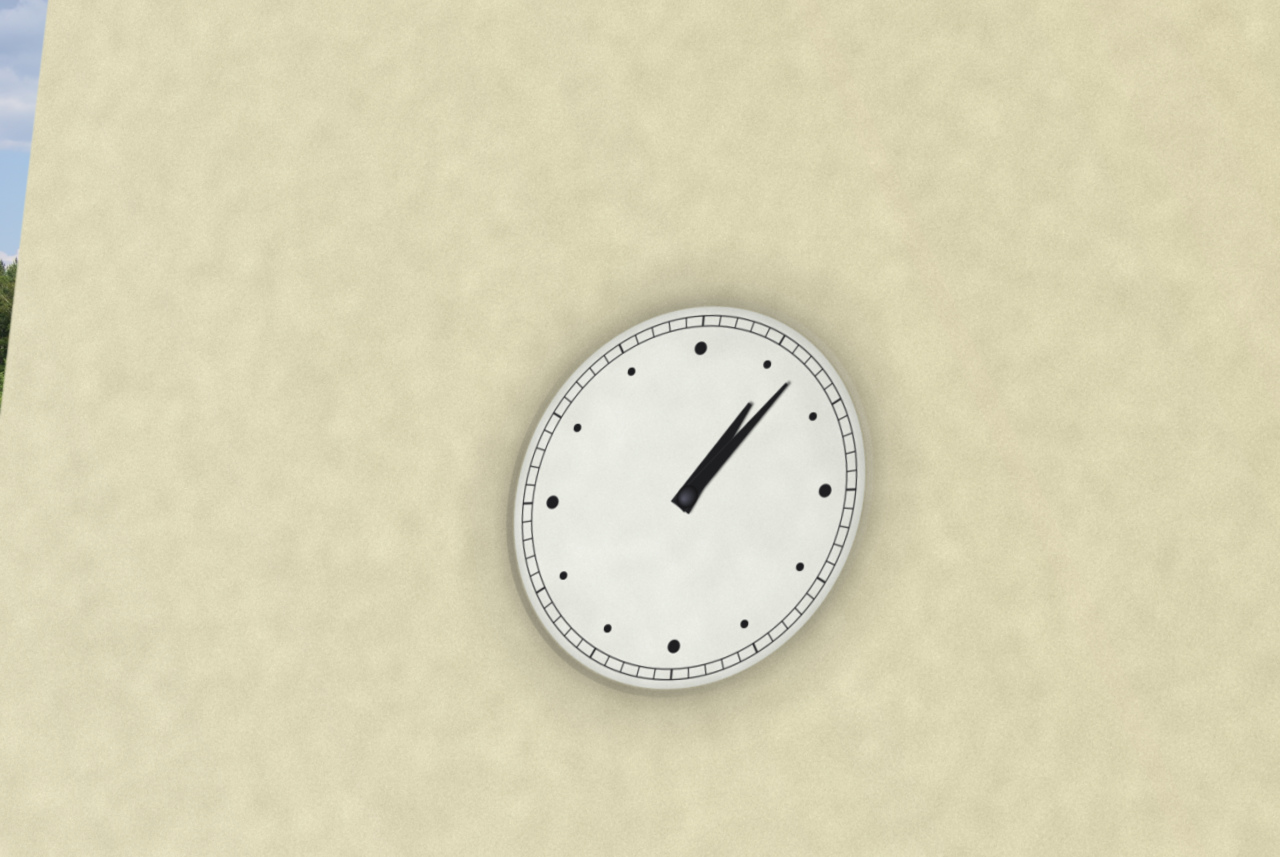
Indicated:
1.07
